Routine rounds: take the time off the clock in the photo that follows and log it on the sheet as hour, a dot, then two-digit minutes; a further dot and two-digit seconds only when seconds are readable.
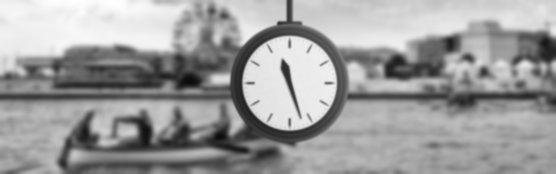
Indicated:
11.27
